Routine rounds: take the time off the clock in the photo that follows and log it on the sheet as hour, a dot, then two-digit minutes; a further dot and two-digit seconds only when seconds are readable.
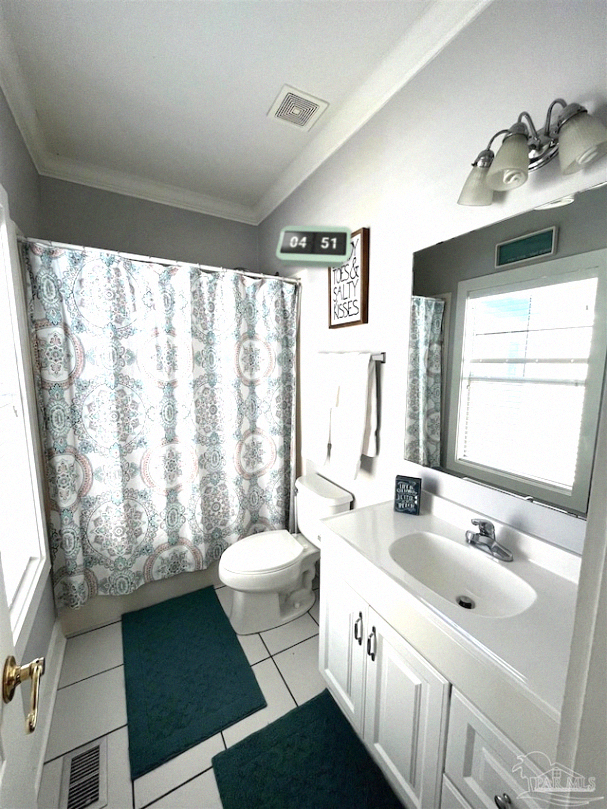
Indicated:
4.51
